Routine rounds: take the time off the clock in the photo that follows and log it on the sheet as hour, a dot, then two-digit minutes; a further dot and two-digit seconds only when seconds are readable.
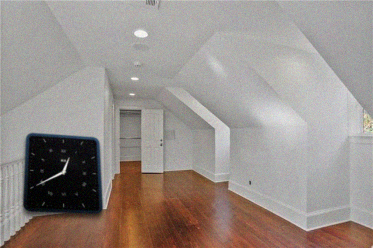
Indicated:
12.40
